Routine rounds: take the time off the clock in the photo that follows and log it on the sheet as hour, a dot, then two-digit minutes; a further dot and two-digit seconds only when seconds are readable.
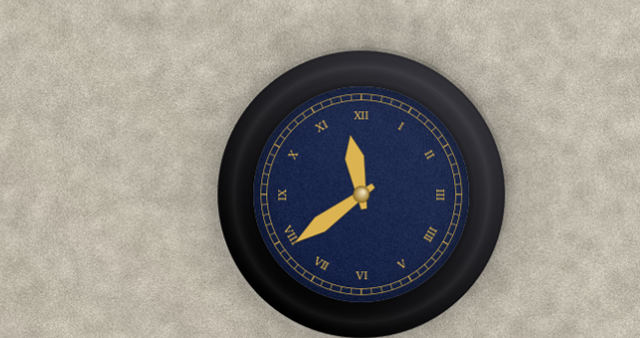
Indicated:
11.39
